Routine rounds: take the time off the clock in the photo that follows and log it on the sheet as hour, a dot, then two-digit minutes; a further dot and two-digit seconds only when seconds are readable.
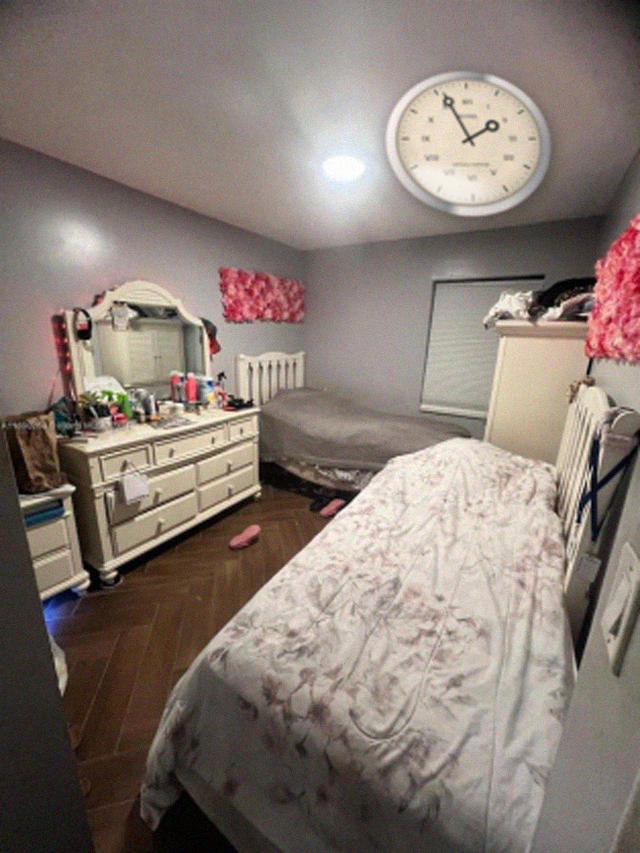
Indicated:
1.56
